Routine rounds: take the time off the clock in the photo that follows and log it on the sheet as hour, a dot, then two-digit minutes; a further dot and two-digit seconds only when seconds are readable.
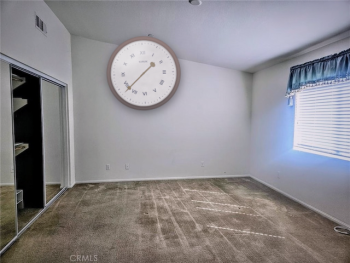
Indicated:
1.38
